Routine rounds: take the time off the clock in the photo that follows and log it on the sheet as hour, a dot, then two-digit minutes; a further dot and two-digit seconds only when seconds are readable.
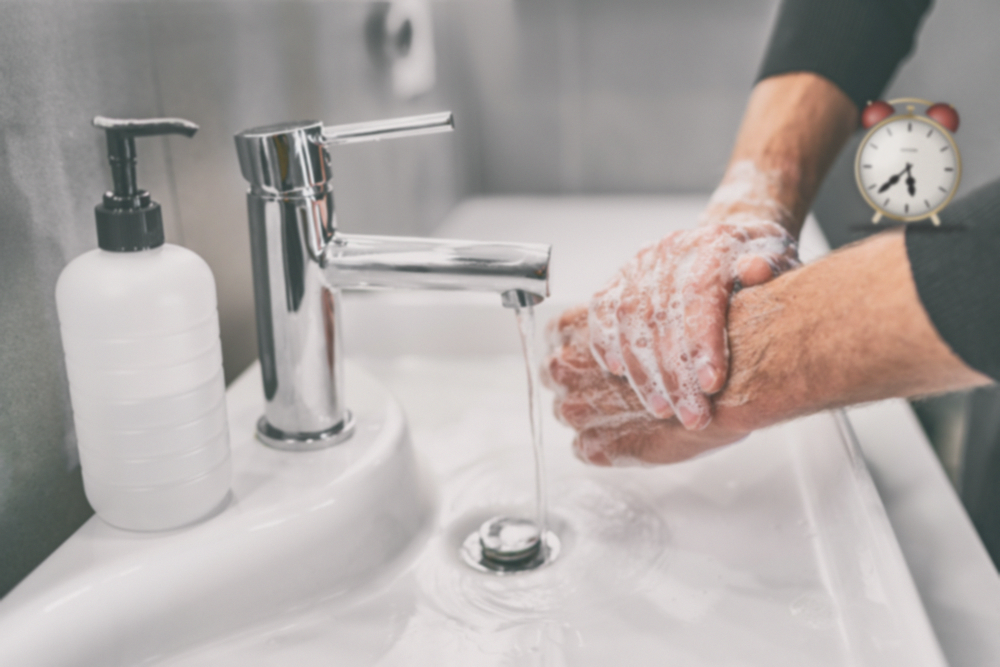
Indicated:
5.38
